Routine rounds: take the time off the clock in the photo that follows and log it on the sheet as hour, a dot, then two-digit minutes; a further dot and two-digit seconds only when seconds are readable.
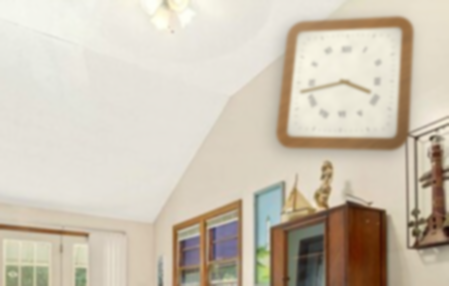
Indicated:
3.43
